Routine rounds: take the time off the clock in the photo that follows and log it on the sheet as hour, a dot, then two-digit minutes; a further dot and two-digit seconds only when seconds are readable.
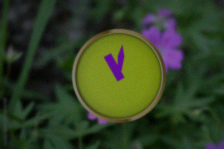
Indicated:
11.01
